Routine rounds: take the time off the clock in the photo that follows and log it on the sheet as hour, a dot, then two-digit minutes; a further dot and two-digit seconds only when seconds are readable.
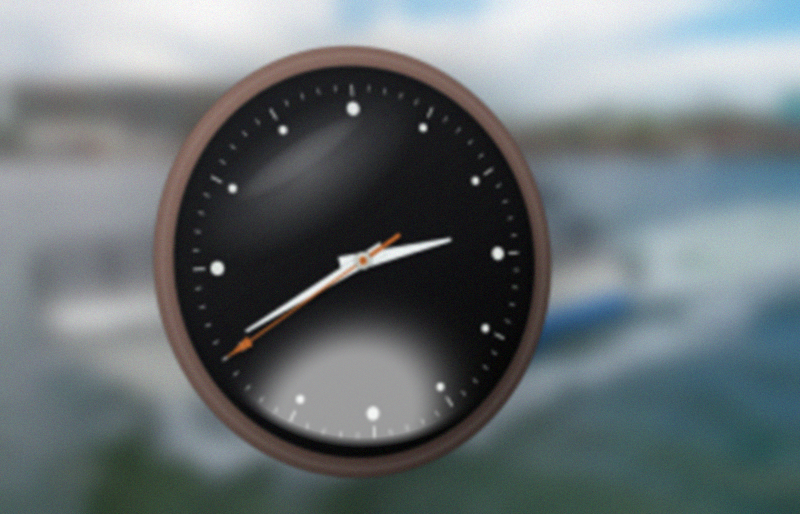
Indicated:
2.40.40
